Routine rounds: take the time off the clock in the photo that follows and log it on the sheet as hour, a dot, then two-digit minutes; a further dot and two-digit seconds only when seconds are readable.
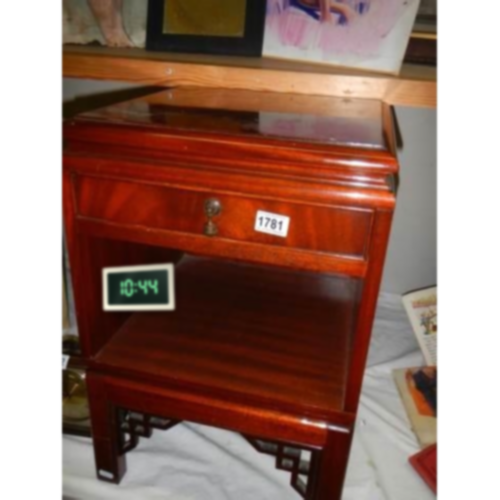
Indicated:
10.44
